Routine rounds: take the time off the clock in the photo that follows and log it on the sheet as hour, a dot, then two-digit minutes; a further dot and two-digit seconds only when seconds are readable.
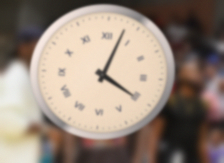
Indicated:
4.03
